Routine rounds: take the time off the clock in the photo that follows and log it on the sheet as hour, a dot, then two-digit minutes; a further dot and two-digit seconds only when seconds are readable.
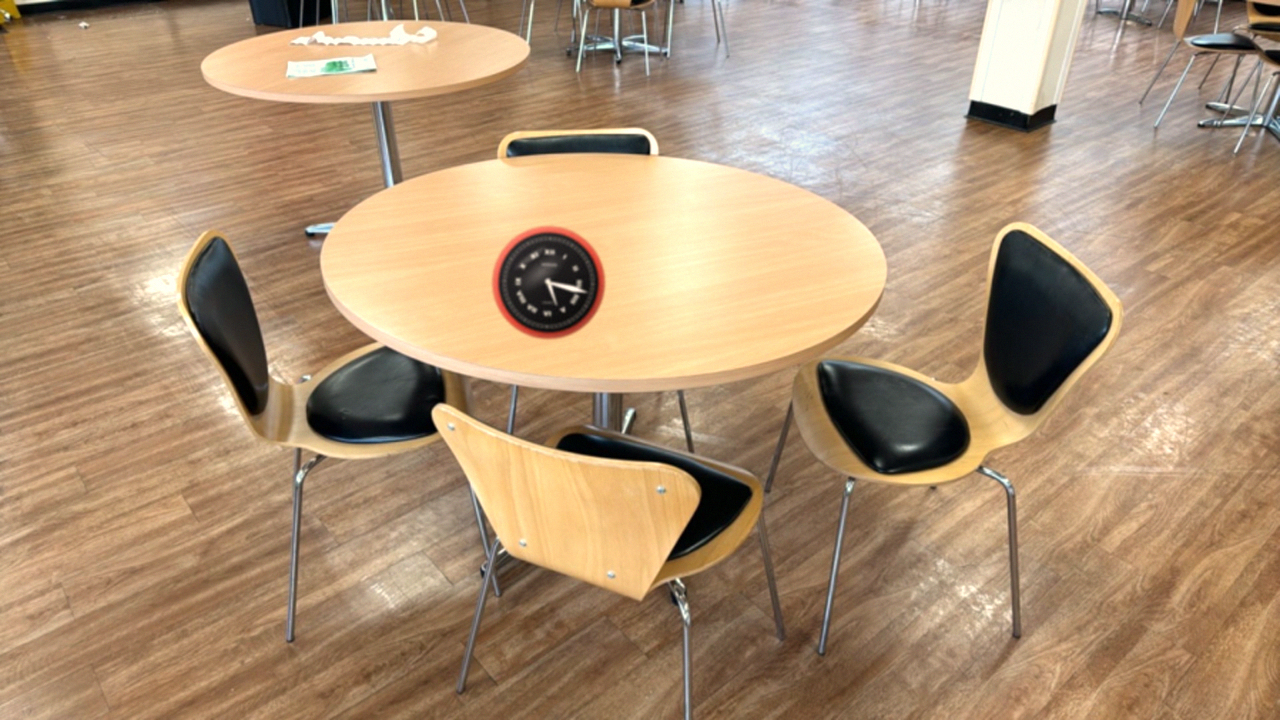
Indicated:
5.17
